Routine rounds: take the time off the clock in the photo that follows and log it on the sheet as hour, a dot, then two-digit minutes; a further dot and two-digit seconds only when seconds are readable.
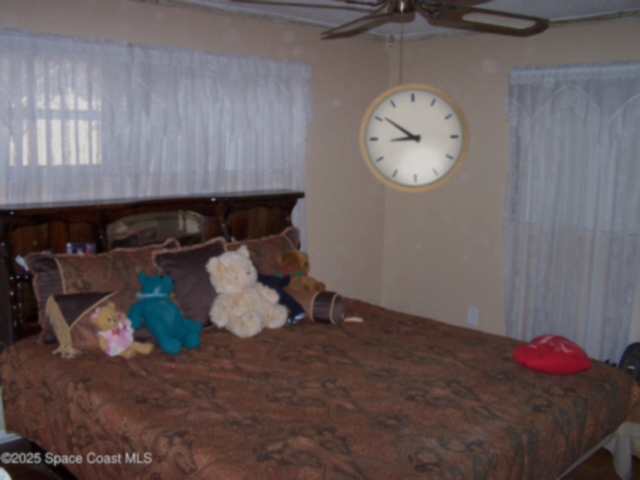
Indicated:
8.51
